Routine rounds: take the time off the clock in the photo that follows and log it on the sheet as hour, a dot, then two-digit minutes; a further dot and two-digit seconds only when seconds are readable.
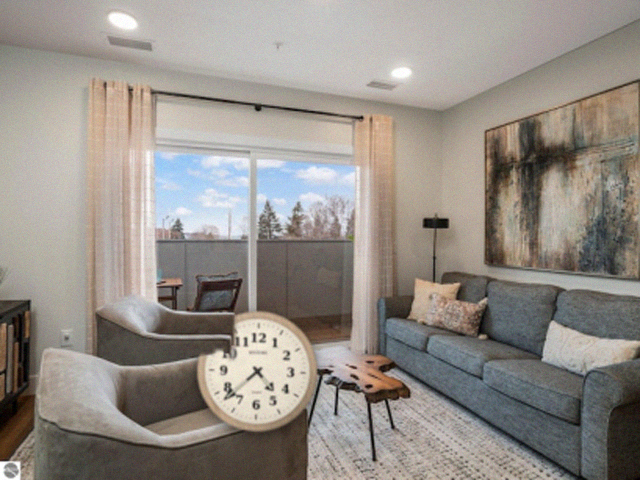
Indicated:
4.38
